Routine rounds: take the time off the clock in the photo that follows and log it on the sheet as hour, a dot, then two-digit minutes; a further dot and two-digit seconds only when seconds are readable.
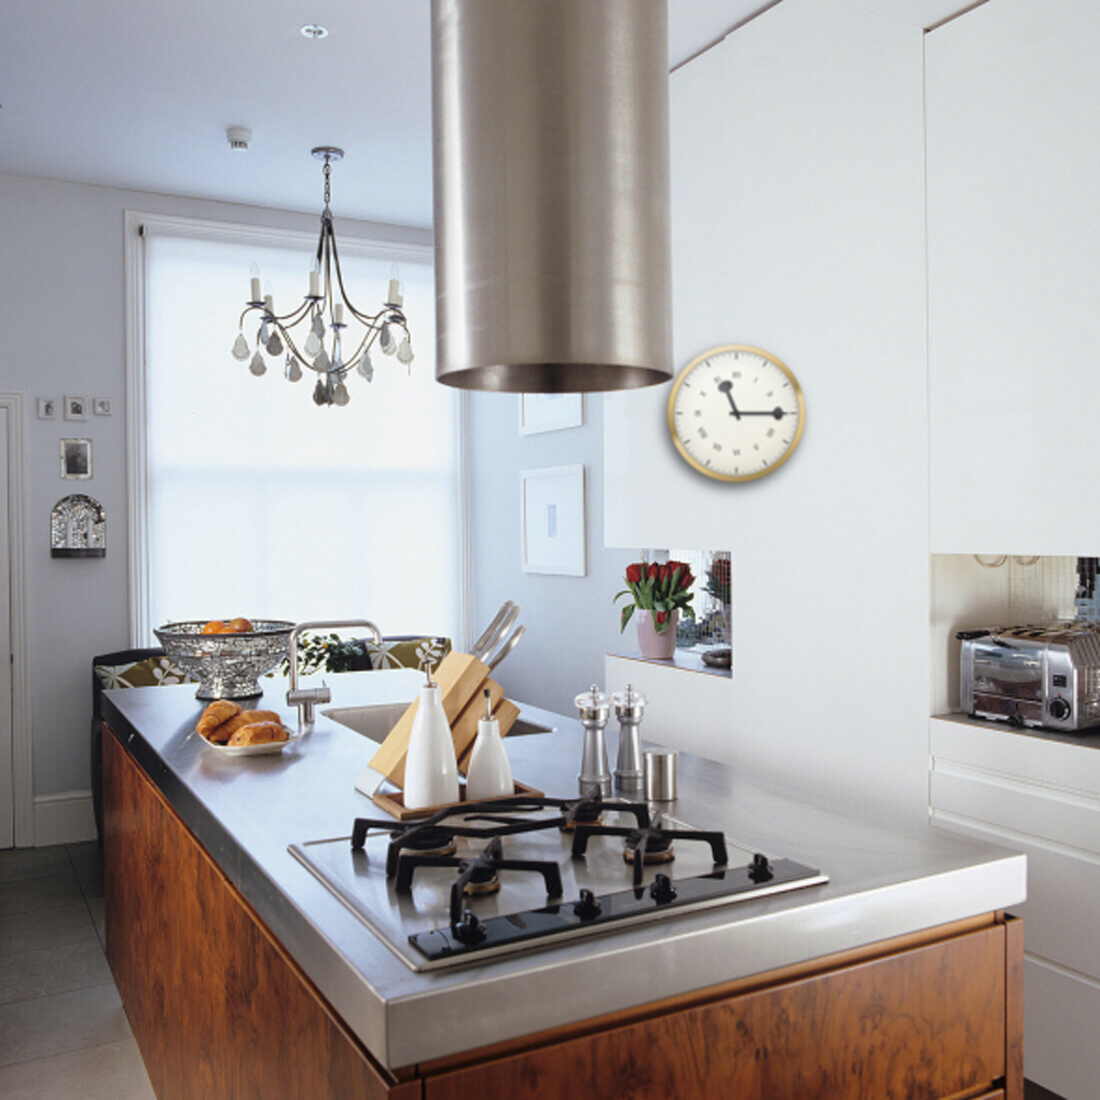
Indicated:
11.15
